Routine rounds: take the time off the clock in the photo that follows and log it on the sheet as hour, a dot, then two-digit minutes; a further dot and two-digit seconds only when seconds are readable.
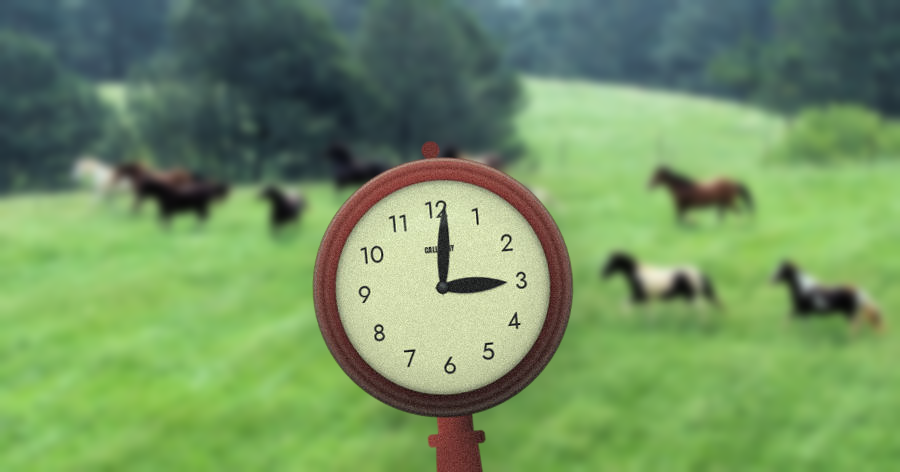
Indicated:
3.01
